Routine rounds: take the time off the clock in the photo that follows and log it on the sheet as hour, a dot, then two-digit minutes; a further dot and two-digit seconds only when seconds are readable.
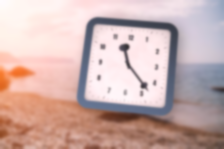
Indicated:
11.23
